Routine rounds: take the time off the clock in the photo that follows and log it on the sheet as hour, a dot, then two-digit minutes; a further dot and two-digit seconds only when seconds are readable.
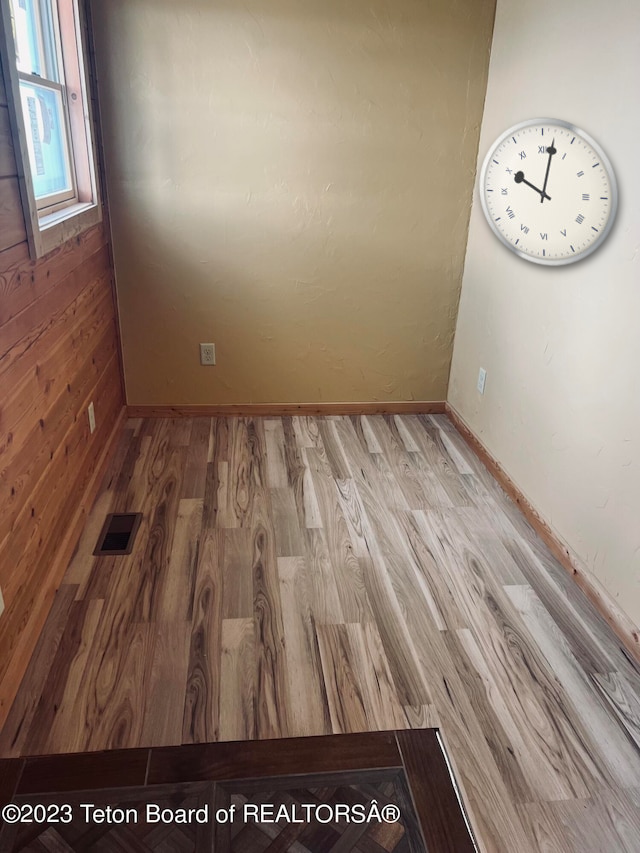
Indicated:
10.02
